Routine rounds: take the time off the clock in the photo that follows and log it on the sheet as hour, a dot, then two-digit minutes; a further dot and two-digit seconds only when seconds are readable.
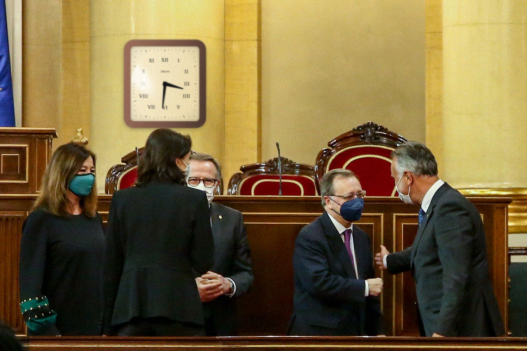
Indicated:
3.31
